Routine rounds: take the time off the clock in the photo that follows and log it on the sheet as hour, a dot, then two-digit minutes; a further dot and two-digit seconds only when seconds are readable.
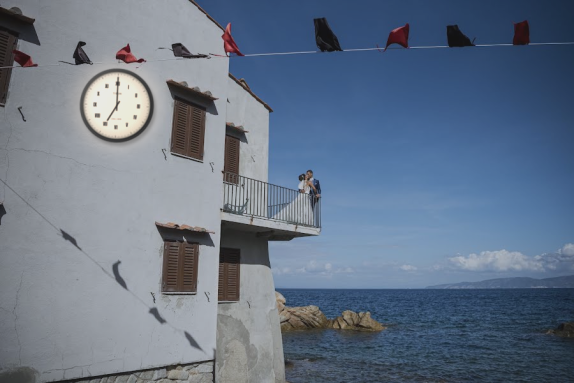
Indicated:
7.00
